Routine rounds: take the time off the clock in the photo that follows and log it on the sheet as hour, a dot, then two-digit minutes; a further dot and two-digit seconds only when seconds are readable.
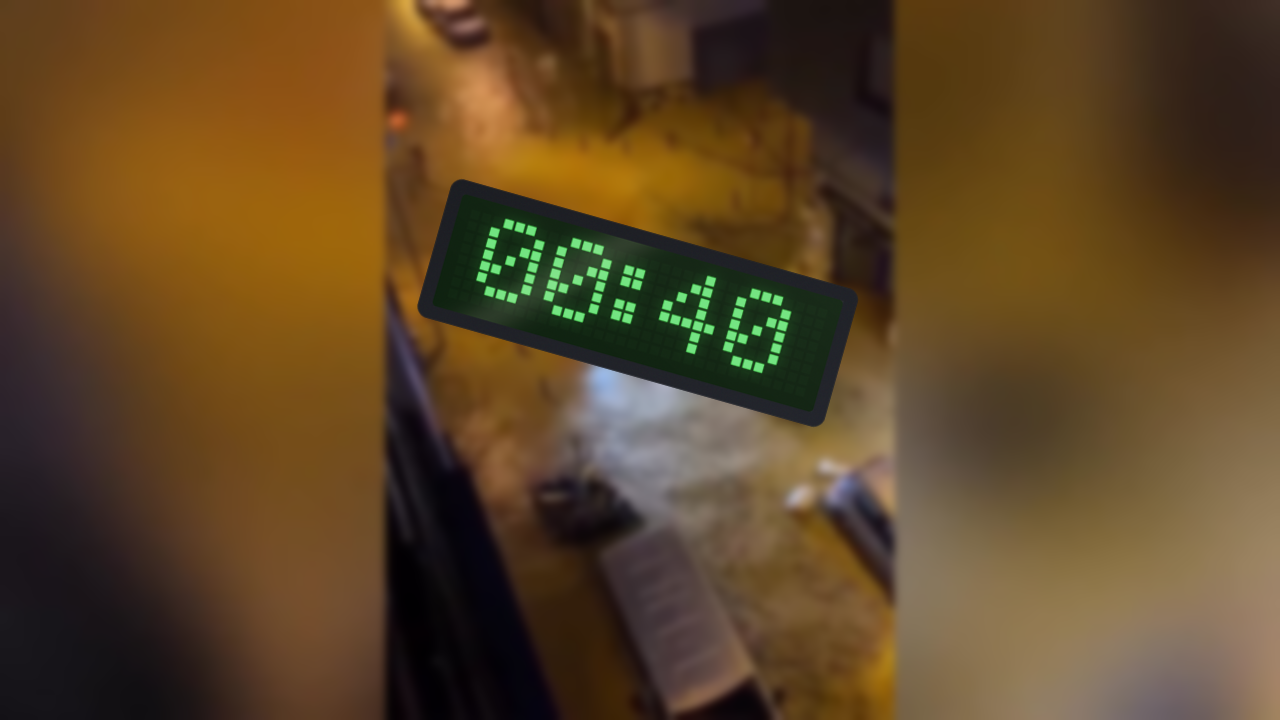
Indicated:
0.40
